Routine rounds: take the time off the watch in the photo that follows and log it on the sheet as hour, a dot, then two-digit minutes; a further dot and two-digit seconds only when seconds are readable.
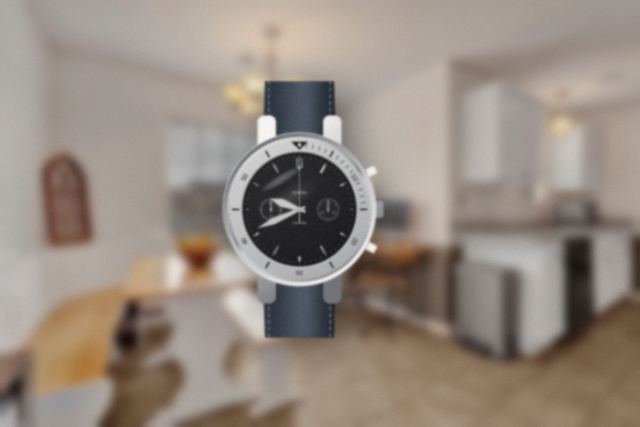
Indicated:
9.41
